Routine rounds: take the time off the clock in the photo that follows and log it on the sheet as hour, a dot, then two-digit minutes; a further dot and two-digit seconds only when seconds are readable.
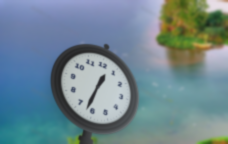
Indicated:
12.32
